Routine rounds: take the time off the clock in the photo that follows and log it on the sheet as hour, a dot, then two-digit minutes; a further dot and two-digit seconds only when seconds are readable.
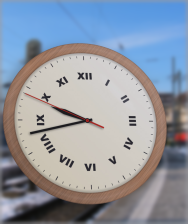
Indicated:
9.42.49
